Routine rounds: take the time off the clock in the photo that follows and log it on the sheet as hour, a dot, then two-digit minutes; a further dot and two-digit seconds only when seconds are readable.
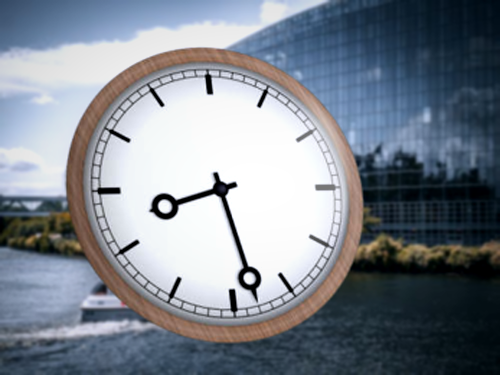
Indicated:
8.28
